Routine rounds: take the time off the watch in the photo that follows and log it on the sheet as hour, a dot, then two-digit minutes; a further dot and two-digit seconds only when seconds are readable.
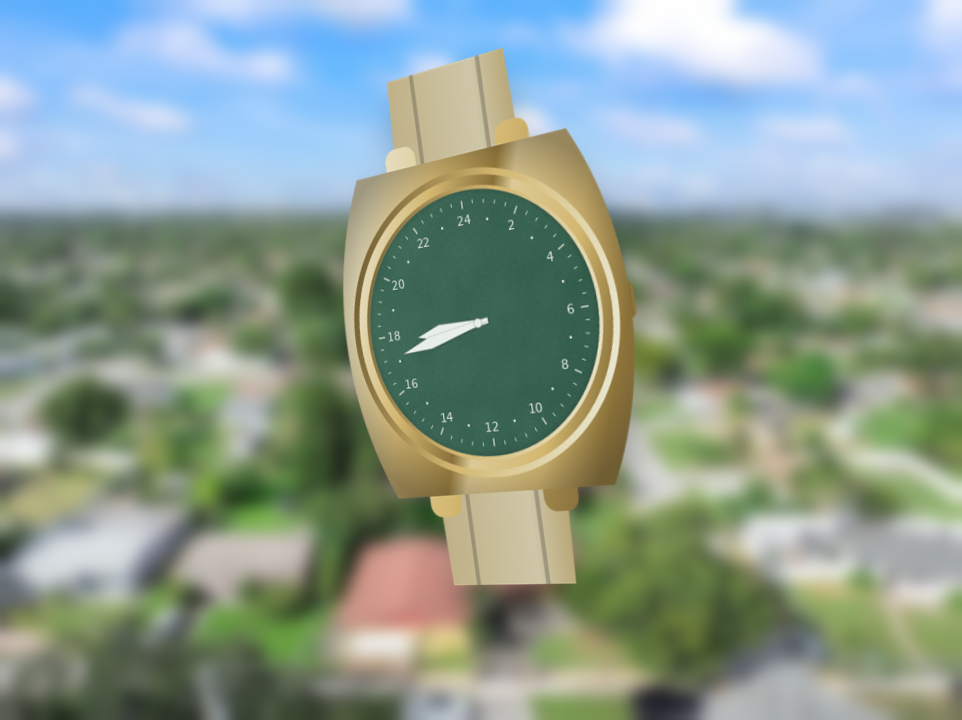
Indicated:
17.43
